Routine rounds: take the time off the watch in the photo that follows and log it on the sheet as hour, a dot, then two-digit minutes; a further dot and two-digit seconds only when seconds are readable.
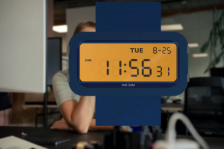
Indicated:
11.56.31
